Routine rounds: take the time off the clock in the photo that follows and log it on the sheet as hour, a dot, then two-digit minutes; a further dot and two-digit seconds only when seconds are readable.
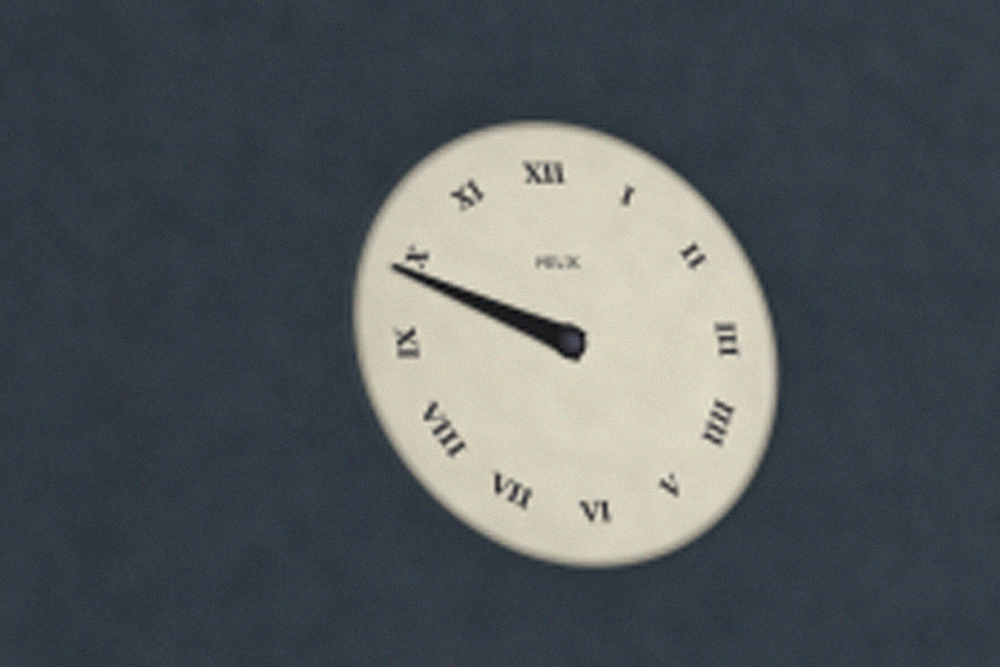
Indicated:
9.49
